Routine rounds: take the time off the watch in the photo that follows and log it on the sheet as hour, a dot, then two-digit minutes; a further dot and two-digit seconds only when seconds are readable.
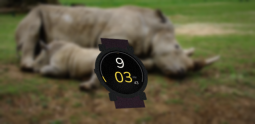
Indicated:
9.03
